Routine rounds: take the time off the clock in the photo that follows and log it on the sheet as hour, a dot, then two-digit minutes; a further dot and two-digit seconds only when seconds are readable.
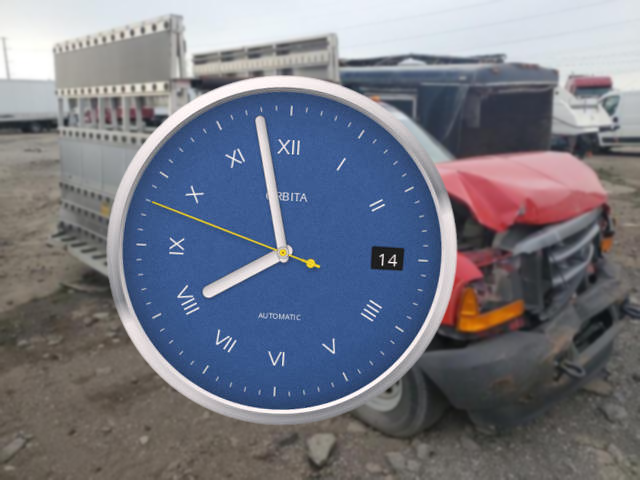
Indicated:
7.57.48
